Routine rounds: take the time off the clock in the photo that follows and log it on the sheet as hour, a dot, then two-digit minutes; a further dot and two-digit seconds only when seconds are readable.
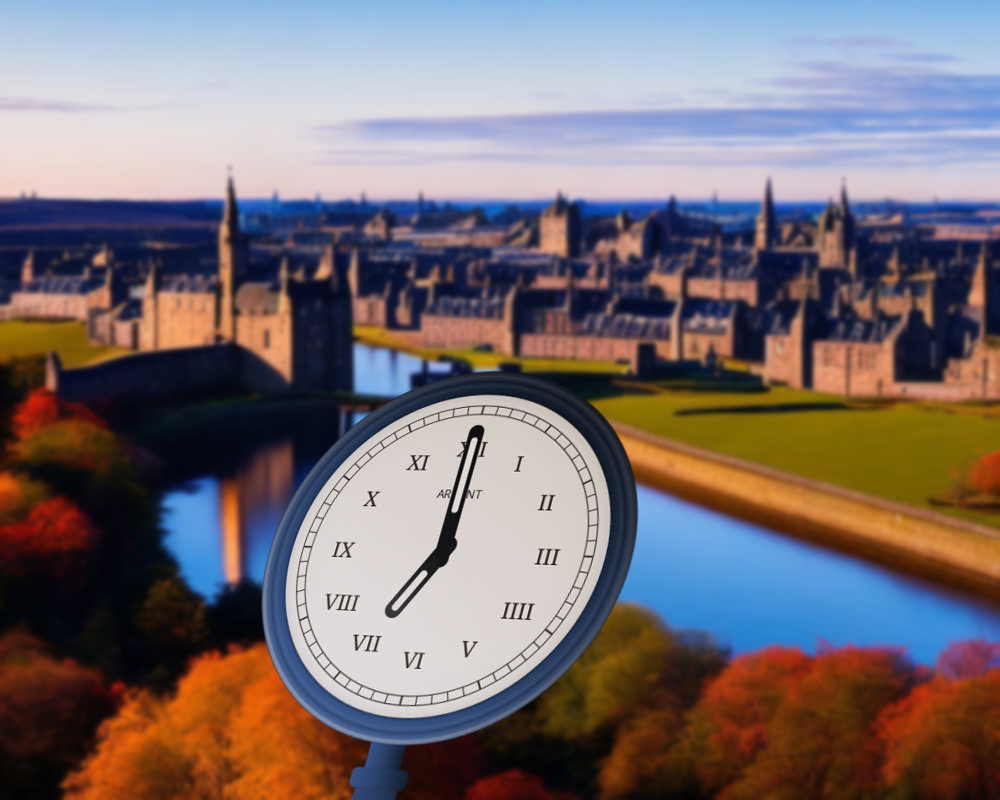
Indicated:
7.00
